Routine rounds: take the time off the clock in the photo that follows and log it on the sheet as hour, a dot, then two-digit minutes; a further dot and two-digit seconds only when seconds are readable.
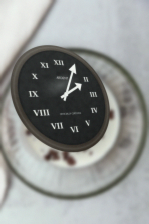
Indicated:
2.05
